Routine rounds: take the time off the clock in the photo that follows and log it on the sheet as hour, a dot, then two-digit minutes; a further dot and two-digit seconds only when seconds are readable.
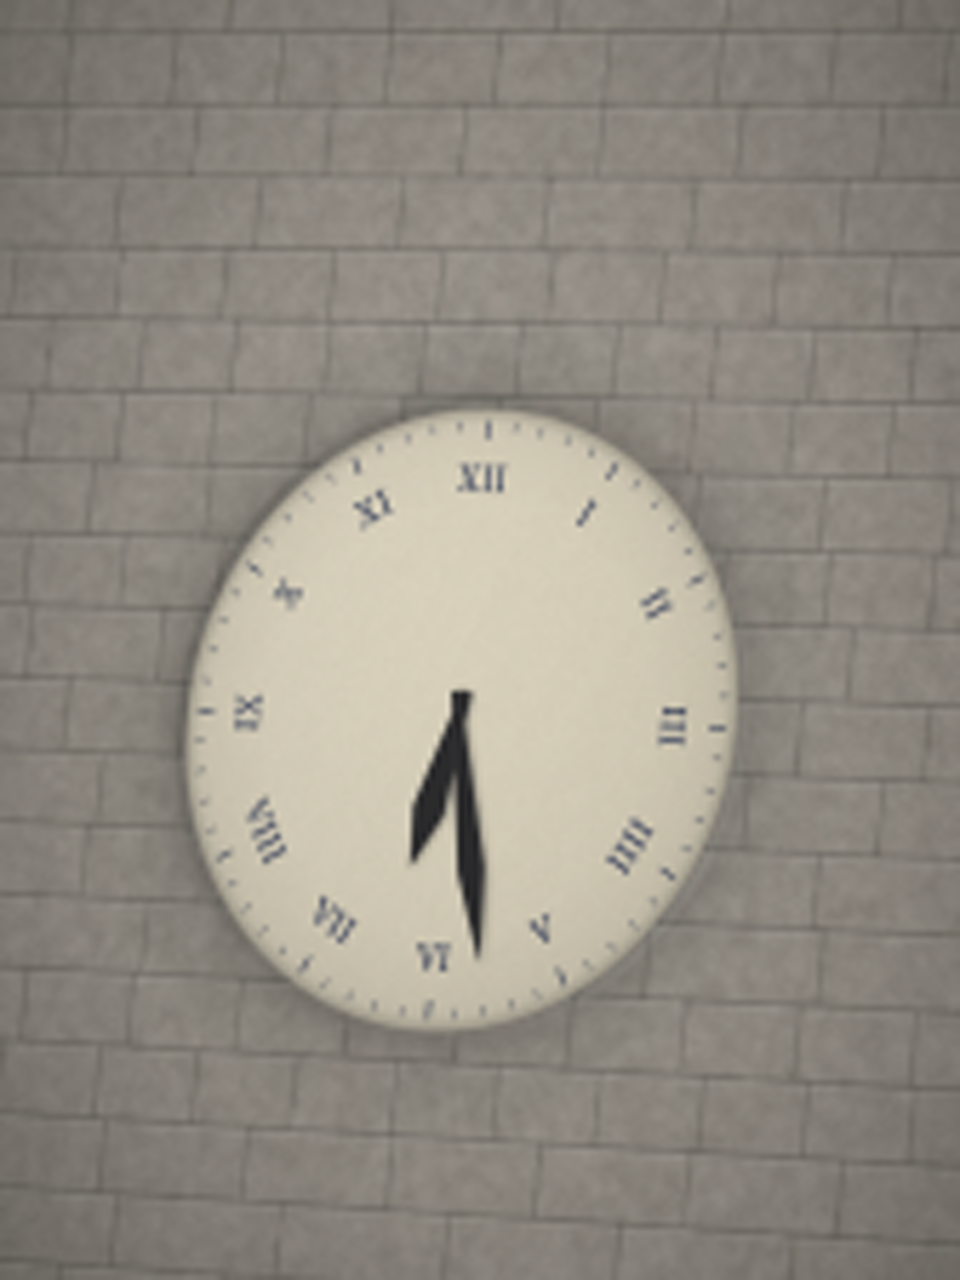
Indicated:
6.28
